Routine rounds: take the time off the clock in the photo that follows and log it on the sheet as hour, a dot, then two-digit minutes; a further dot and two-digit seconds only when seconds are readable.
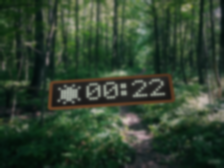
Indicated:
0.22
